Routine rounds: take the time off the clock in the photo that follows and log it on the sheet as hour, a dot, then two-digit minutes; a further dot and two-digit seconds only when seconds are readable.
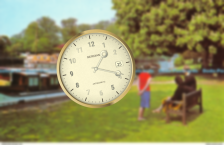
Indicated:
1.19
